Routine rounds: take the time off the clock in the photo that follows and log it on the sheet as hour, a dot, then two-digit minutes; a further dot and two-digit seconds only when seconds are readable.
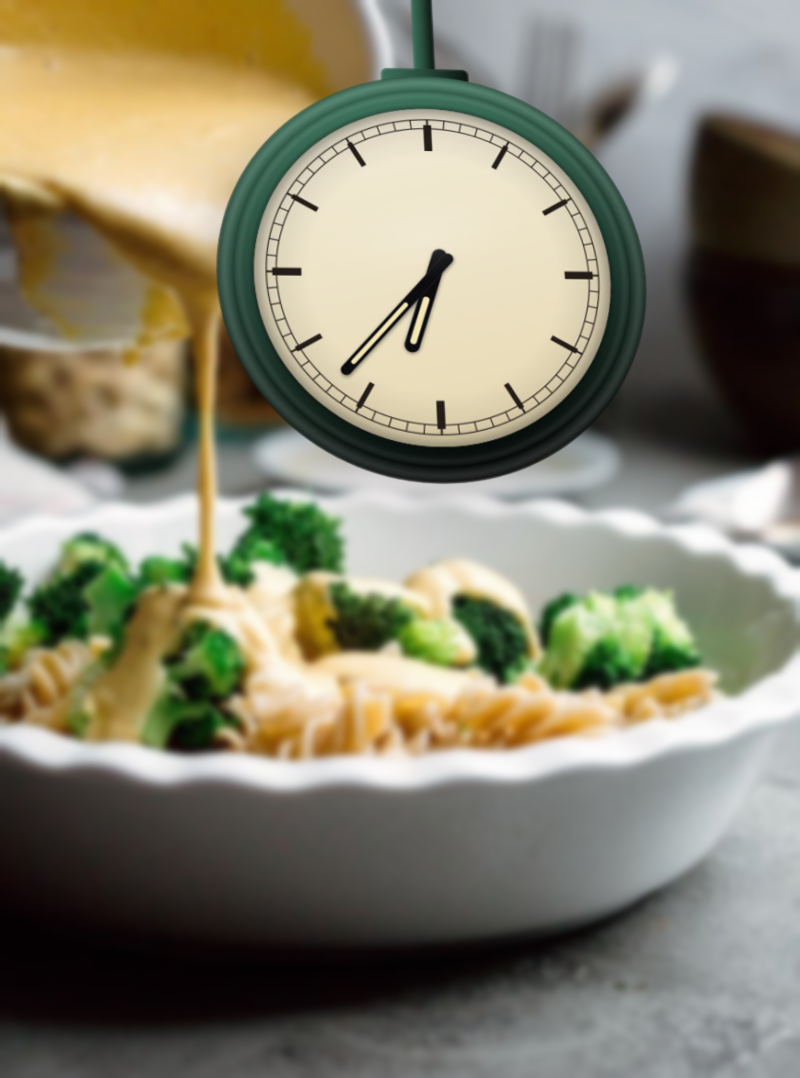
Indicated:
6.37
